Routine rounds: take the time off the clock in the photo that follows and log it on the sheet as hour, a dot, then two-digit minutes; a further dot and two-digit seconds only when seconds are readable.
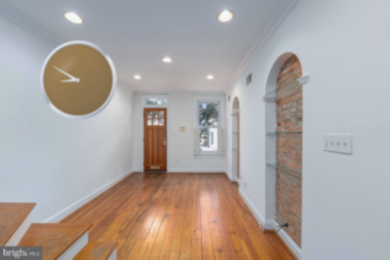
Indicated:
8.50
